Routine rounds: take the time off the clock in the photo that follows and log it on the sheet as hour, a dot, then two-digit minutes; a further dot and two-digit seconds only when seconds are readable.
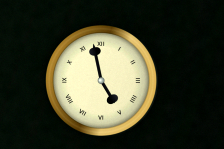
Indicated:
4.58
